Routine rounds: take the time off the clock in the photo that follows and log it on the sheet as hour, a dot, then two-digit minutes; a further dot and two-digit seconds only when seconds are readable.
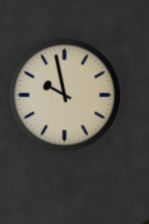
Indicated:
9.58
